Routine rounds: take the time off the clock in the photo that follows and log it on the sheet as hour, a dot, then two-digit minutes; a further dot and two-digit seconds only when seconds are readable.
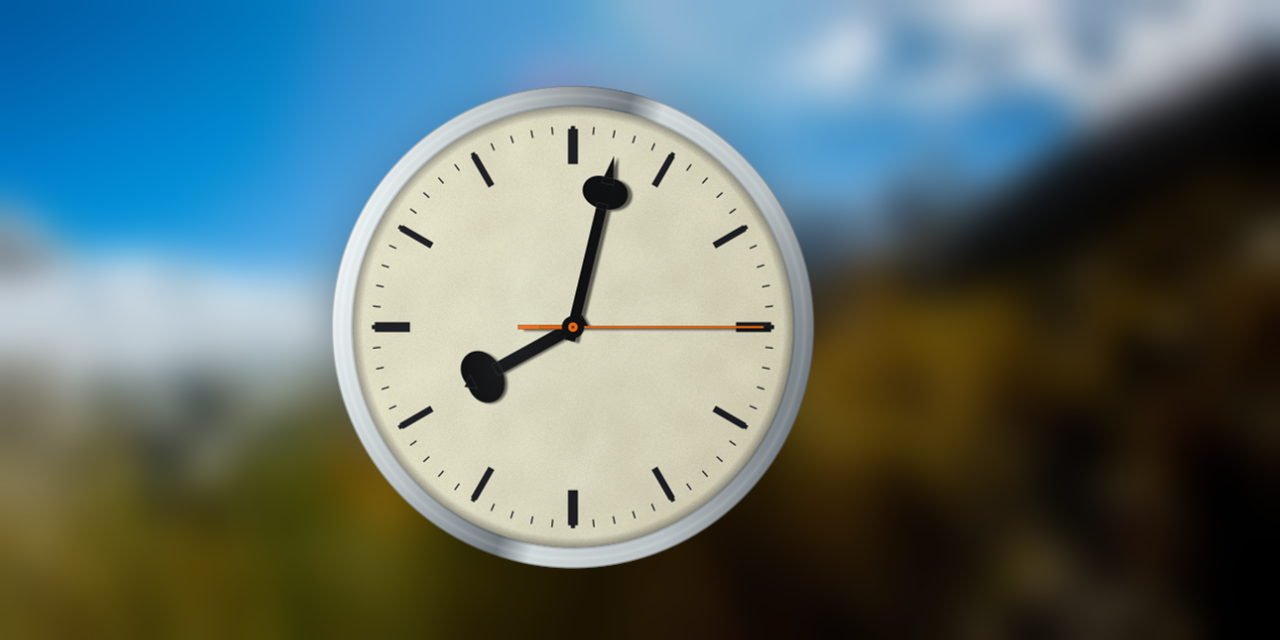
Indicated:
8.02.15
